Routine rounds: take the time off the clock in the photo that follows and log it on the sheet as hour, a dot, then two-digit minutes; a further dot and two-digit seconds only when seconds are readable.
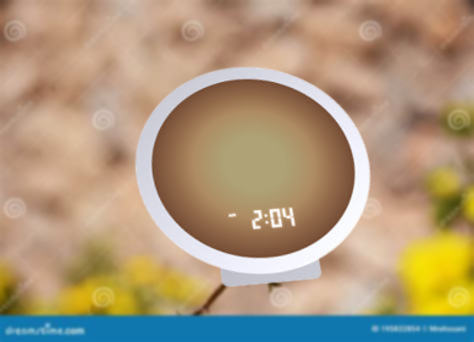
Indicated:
2.04
